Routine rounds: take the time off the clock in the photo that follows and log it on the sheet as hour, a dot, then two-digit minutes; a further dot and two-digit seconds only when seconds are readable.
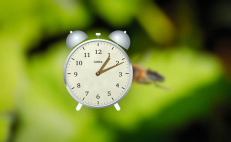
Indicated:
1.11
